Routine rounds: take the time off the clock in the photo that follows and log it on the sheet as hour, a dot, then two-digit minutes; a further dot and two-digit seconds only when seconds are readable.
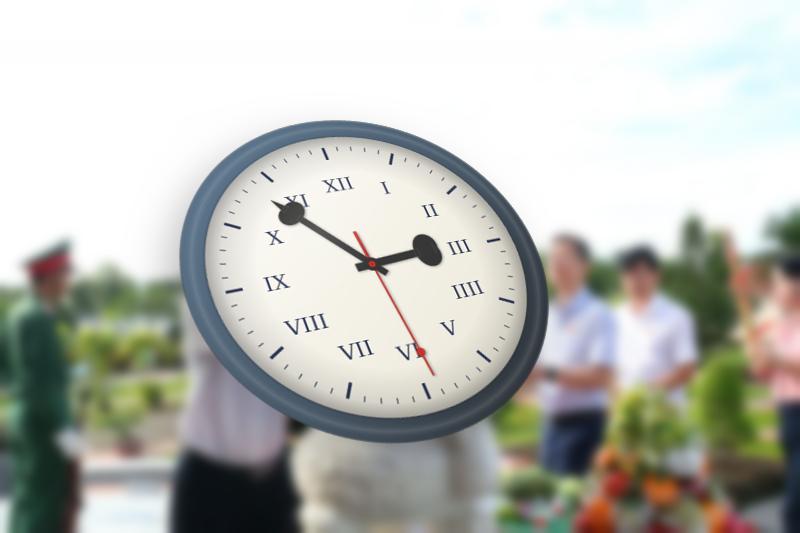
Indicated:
2.53.29
